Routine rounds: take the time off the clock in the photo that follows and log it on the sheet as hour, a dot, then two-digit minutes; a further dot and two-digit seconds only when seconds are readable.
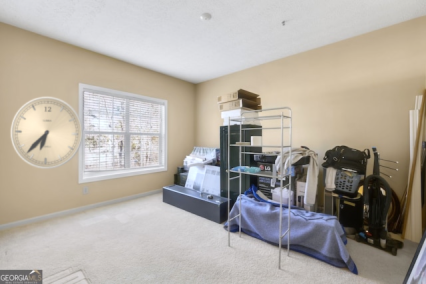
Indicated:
6.37
